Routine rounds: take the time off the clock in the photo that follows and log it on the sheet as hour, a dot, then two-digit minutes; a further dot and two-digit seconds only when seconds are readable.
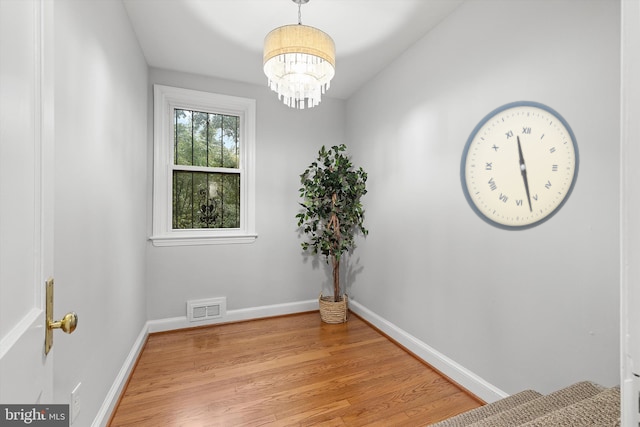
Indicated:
11.27
